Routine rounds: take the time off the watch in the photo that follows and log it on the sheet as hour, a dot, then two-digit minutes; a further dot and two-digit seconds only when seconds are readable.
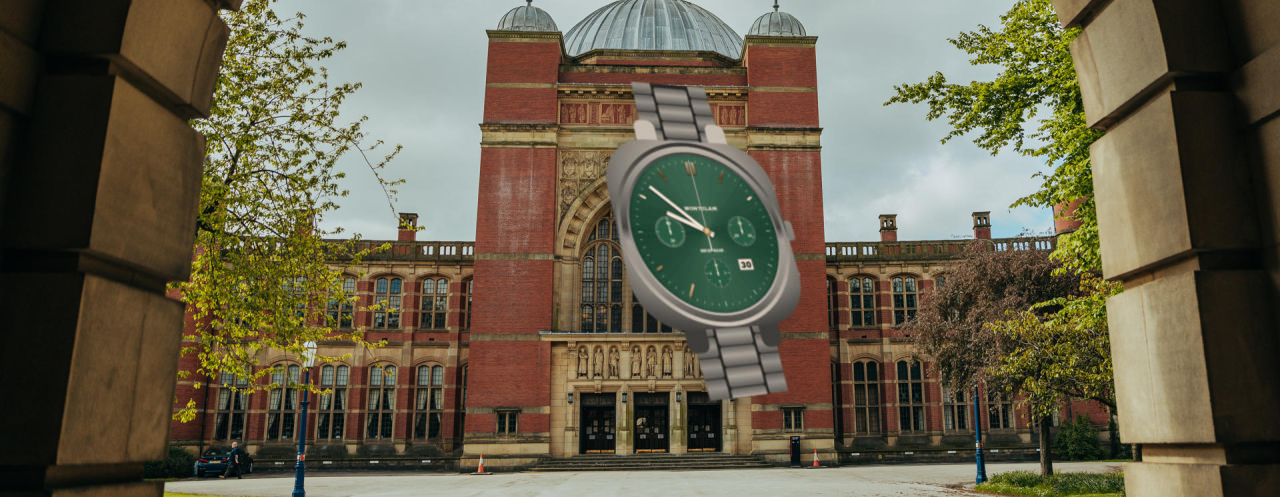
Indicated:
9.52
